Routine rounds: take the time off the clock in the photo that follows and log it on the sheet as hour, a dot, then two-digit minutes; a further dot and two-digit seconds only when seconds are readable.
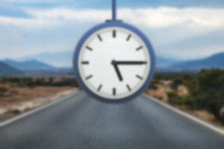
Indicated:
5.15
